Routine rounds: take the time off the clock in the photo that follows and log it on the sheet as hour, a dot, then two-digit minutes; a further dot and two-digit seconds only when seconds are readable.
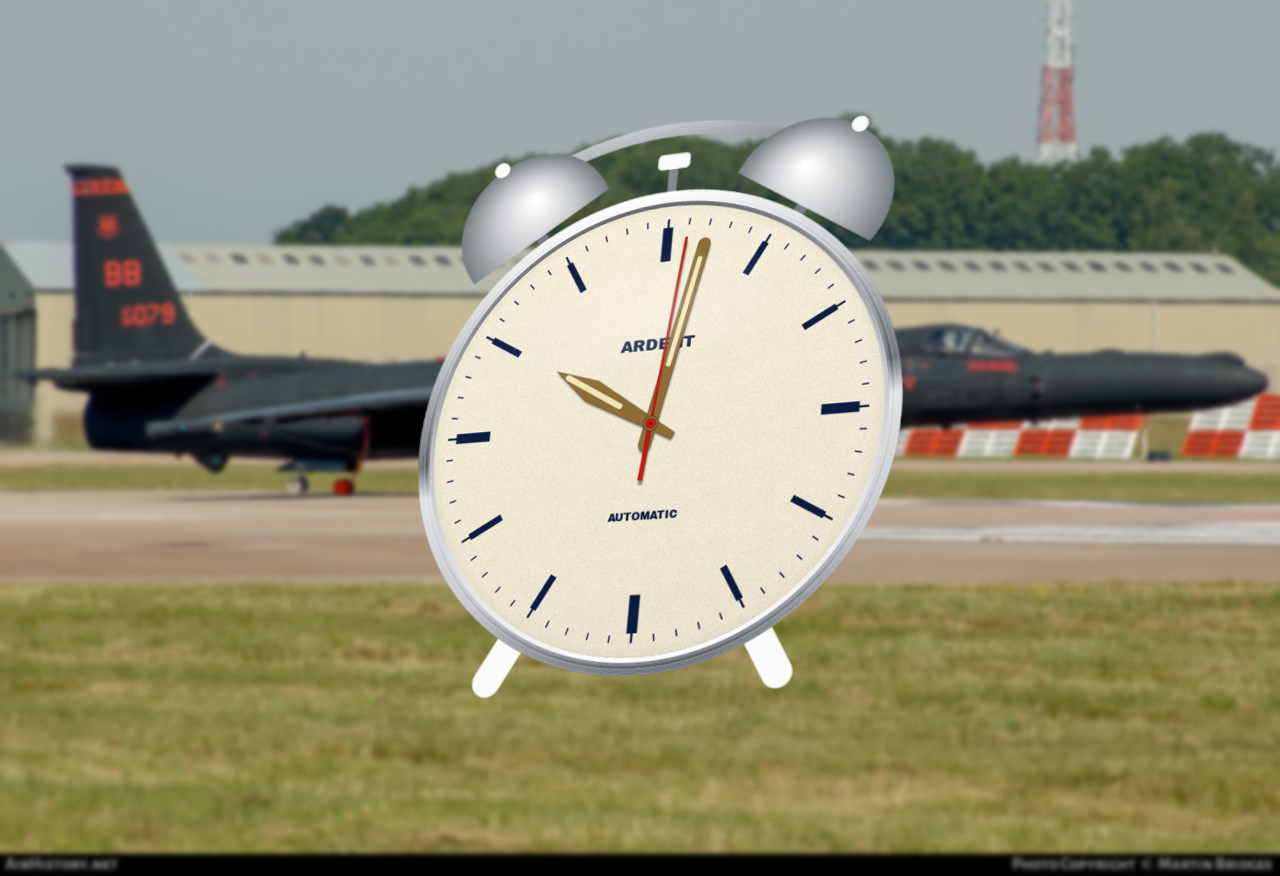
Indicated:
10.02.01
